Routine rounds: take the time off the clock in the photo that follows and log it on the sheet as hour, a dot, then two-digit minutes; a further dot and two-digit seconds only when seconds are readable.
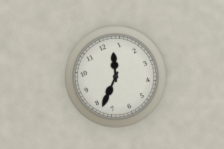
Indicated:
12.38
